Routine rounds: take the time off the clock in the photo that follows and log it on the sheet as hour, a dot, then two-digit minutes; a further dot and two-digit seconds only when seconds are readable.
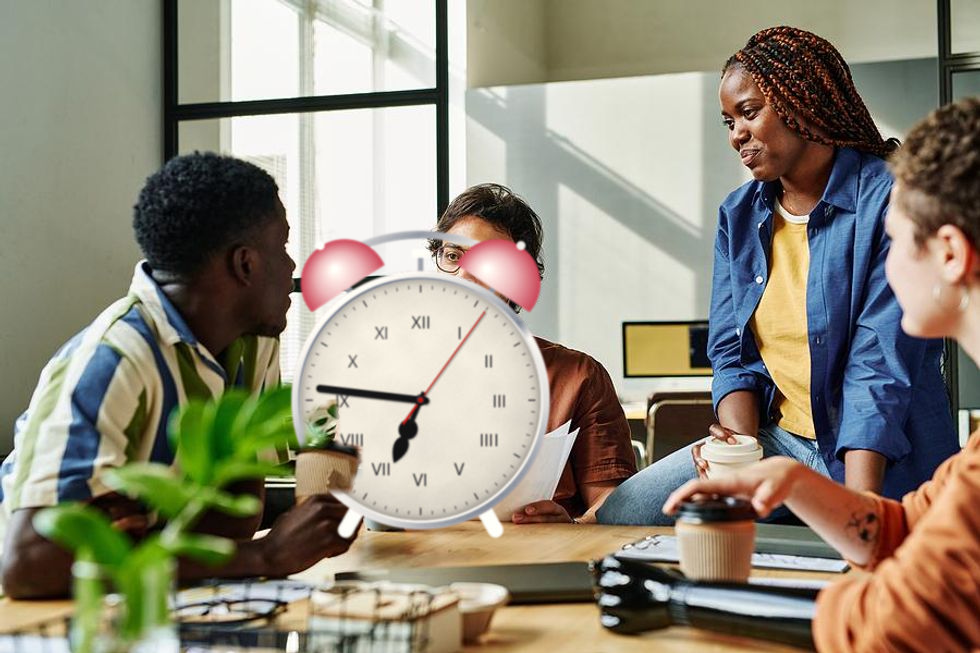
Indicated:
6.46.06
